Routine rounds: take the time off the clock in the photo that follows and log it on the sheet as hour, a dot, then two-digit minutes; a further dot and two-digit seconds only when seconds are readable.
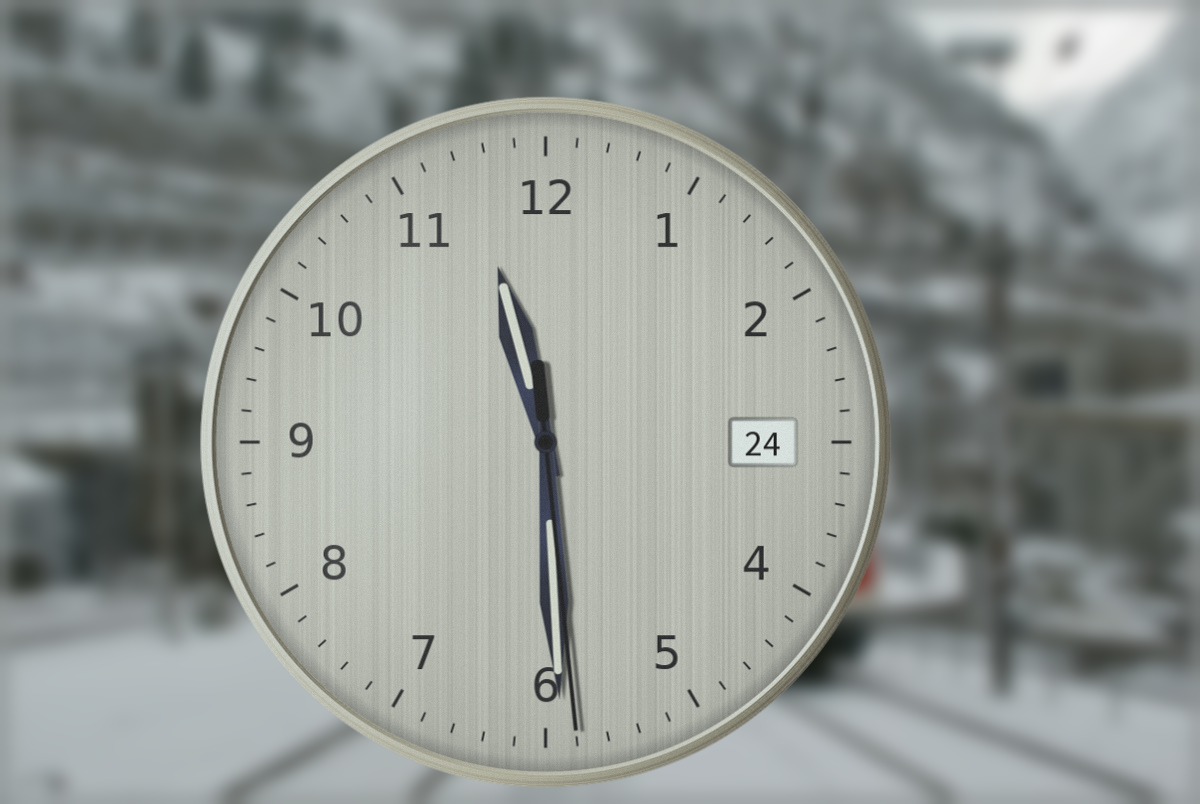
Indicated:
11.29.29
